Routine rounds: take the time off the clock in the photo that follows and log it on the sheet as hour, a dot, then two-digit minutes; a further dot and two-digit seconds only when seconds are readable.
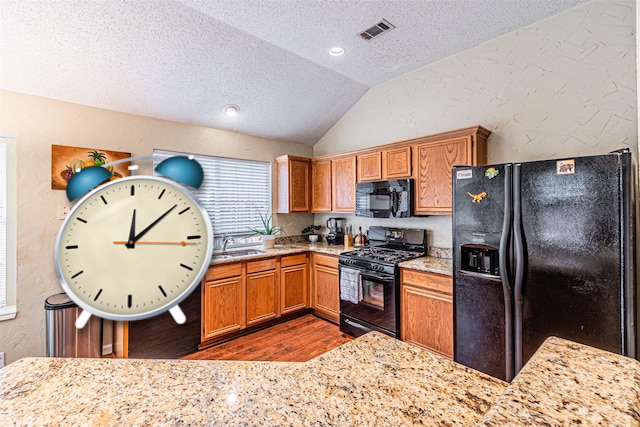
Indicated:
12.08.16
